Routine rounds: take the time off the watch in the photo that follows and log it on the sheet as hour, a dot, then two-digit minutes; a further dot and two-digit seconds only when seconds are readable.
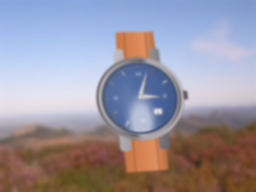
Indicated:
3.03
